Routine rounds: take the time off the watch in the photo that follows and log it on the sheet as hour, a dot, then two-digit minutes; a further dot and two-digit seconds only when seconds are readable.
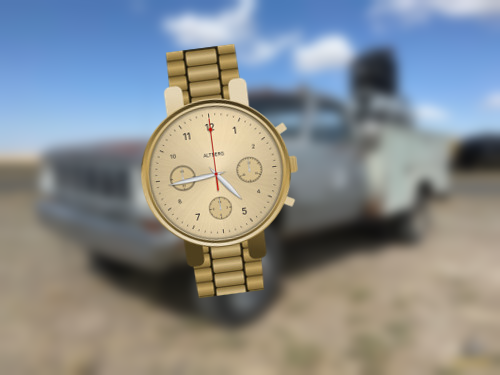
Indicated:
4.44
